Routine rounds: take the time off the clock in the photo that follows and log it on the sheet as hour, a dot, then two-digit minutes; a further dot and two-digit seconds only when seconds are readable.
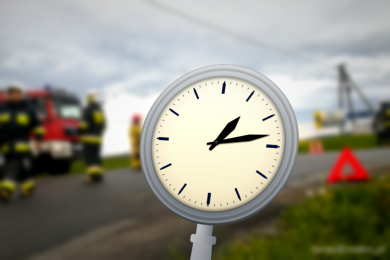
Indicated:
1.13
